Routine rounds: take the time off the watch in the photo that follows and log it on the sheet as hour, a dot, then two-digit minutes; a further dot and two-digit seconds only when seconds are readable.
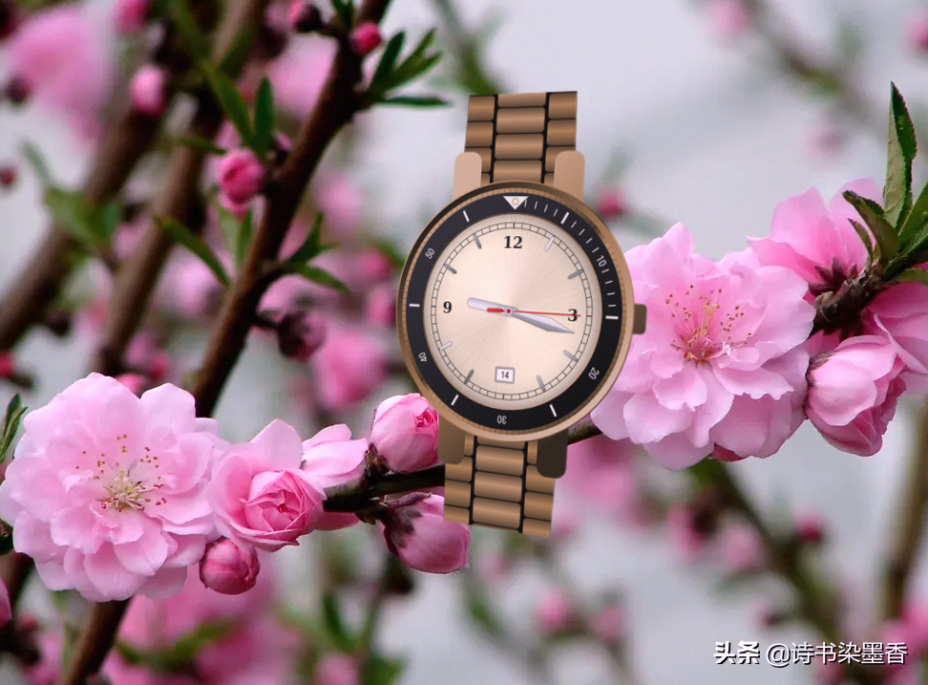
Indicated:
9.17.15
